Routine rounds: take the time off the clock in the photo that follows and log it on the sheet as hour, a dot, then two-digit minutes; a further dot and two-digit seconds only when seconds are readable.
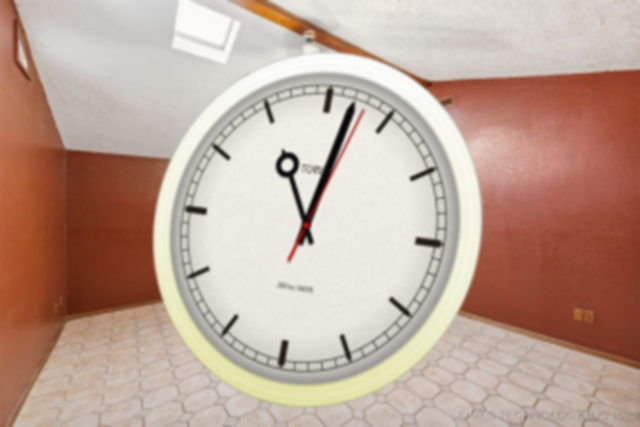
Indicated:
11.02.03
